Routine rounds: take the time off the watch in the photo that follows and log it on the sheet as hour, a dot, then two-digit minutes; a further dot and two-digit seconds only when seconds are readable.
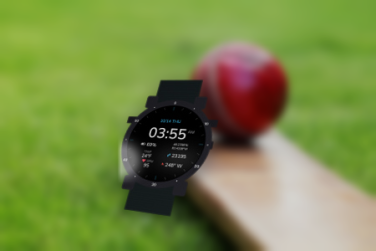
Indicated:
3.55
